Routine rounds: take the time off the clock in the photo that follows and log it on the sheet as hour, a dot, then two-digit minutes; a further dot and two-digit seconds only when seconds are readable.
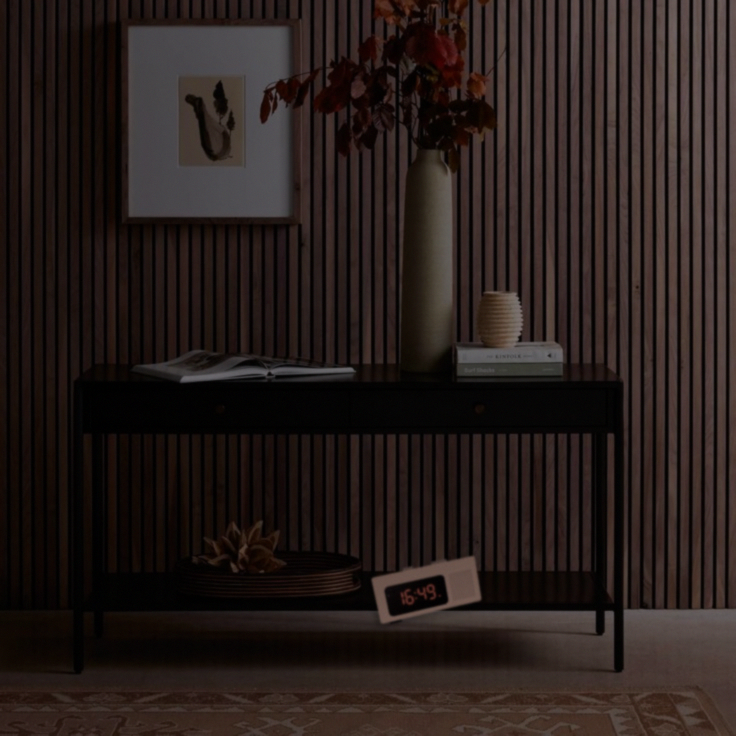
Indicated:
16.49
